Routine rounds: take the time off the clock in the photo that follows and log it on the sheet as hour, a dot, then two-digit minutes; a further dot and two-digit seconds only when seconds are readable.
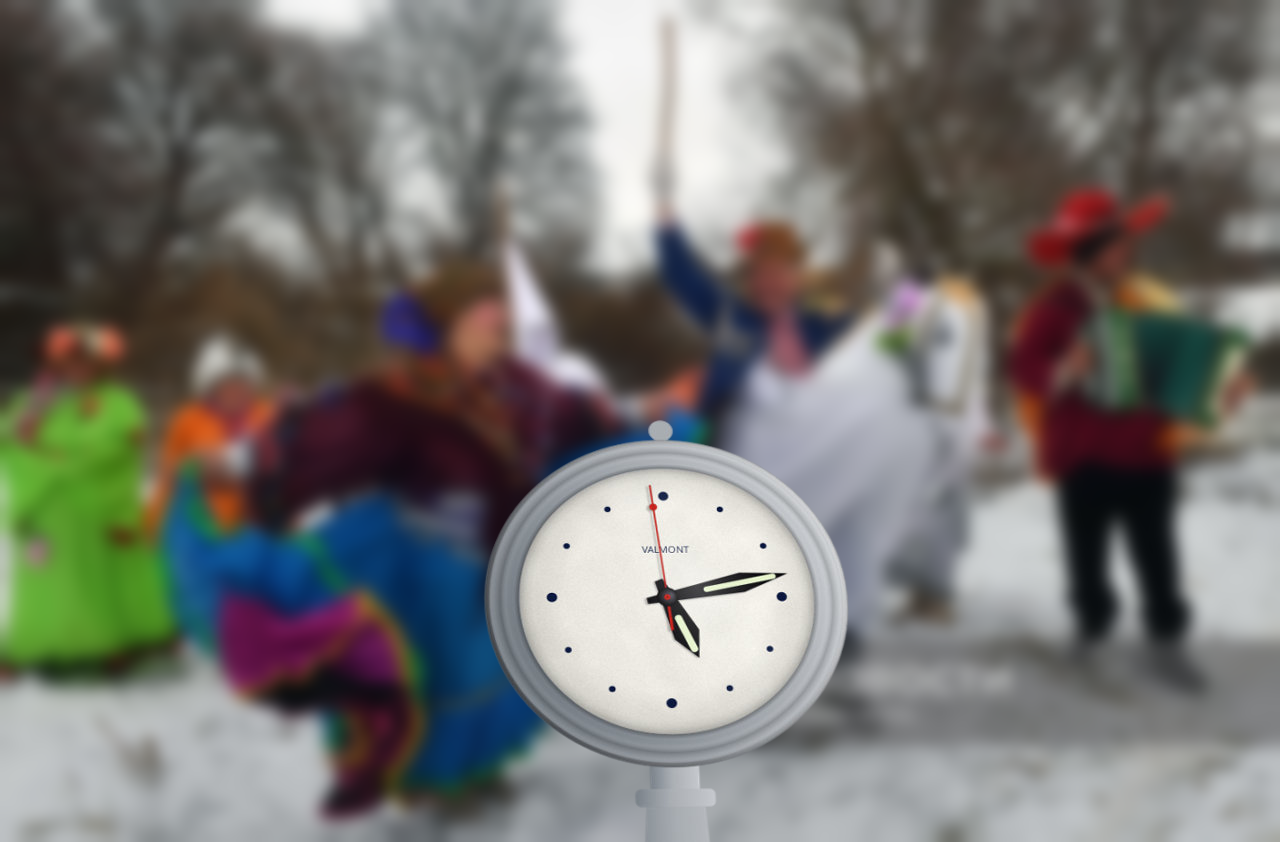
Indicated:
5.12.59
